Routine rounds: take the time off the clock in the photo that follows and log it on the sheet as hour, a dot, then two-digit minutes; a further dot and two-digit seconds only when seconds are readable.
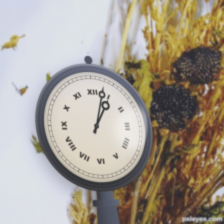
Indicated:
1.03
